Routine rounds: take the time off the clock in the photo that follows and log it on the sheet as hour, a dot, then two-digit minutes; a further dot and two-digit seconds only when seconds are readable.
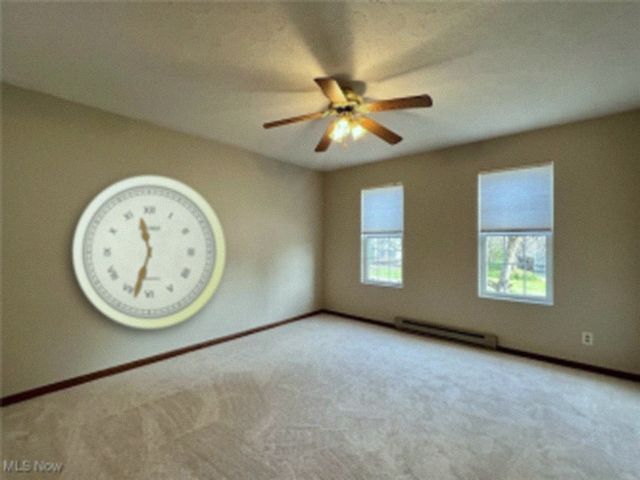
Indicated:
11.33
